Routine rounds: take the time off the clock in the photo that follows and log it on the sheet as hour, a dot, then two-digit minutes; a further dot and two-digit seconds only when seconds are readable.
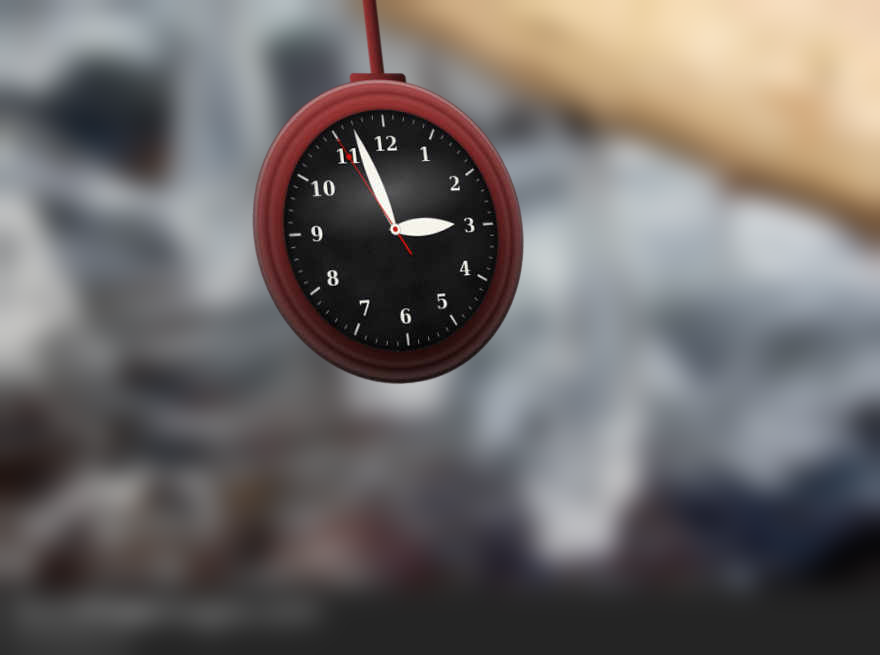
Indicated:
2.56.55
